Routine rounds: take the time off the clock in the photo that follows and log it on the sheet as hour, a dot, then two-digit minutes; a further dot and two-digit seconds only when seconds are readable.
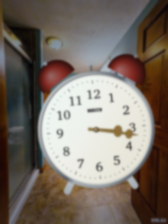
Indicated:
3.17
